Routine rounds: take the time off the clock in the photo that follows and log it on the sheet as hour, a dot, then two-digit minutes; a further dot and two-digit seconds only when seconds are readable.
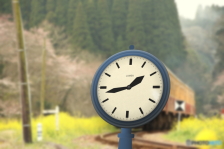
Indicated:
1.43
